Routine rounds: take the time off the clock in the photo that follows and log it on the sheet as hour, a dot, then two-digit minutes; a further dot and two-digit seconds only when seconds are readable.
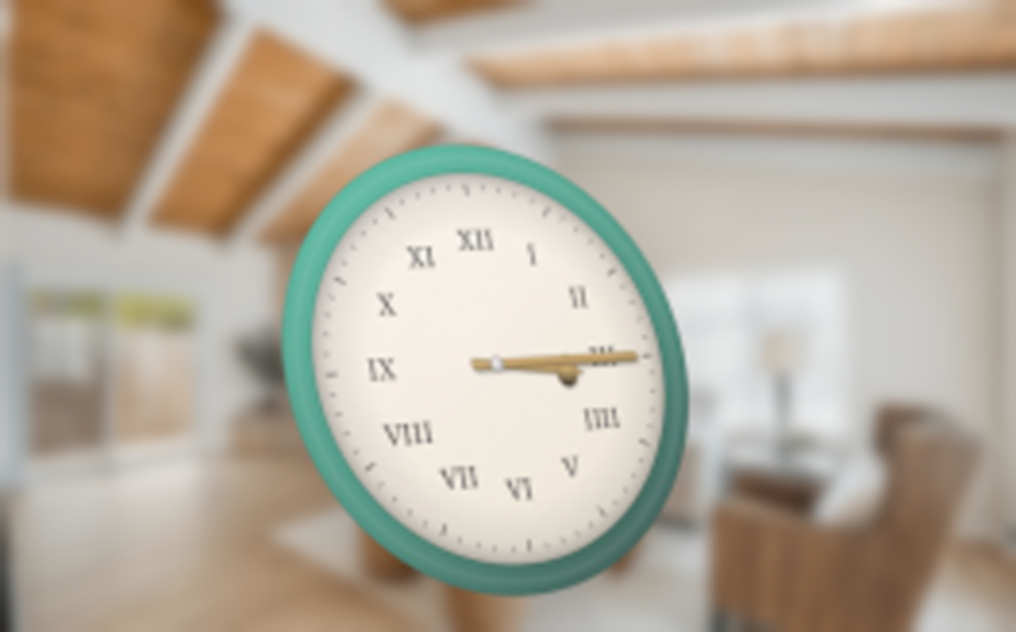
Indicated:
3.15
